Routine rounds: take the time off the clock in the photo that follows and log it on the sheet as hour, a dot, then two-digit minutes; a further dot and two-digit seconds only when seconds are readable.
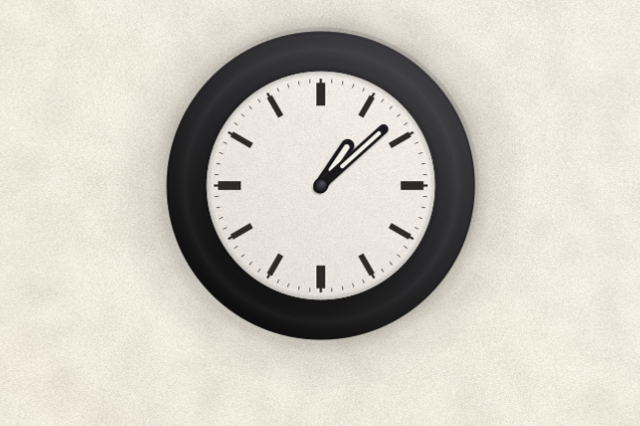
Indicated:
1.08
